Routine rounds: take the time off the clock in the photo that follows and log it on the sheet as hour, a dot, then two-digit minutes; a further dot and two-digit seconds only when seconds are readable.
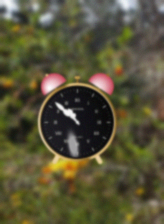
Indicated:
10.52
